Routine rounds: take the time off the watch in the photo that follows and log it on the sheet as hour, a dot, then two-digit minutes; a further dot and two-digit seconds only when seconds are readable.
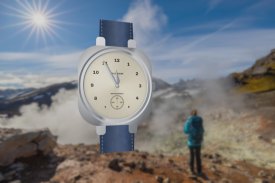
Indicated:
11.55
